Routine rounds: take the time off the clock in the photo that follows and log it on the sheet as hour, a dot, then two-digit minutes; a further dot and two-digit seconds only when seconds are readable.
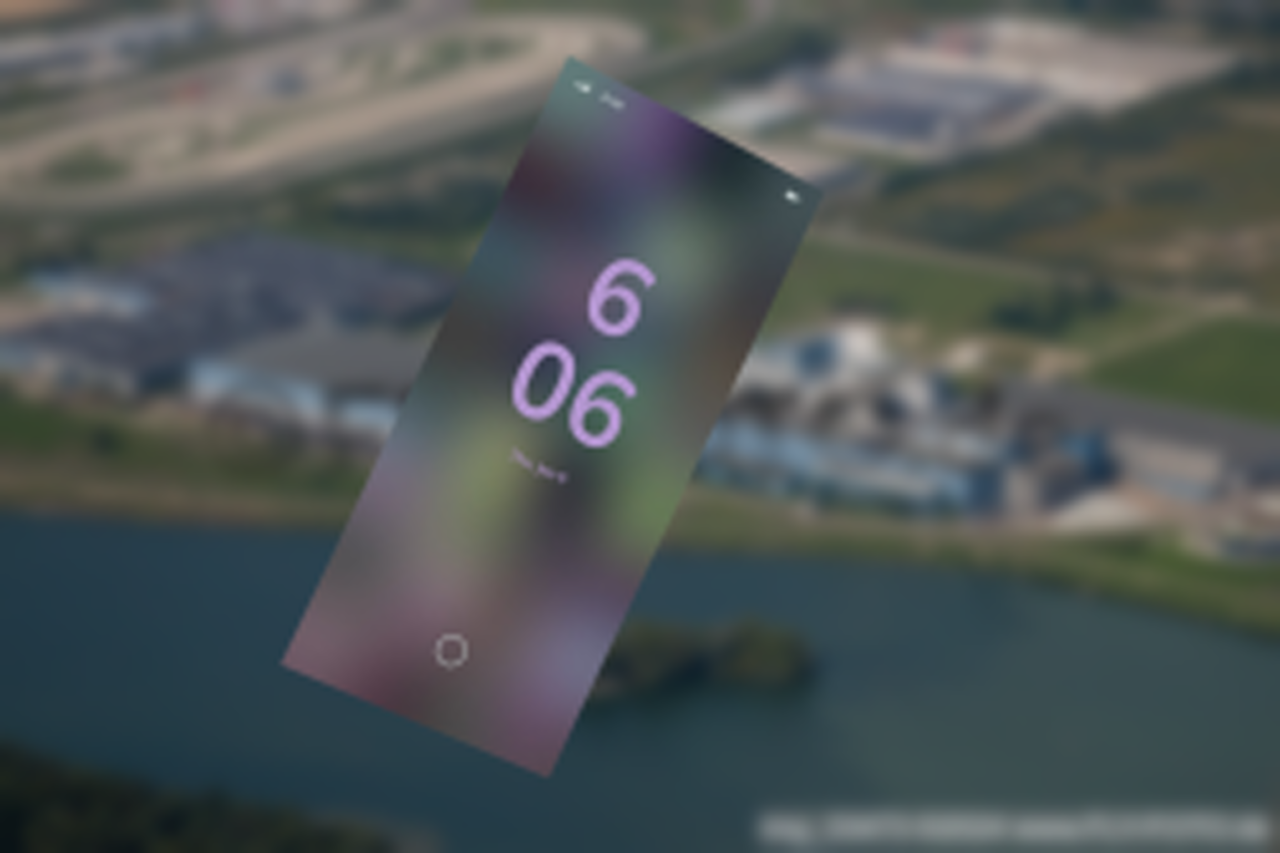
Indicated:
6.06
